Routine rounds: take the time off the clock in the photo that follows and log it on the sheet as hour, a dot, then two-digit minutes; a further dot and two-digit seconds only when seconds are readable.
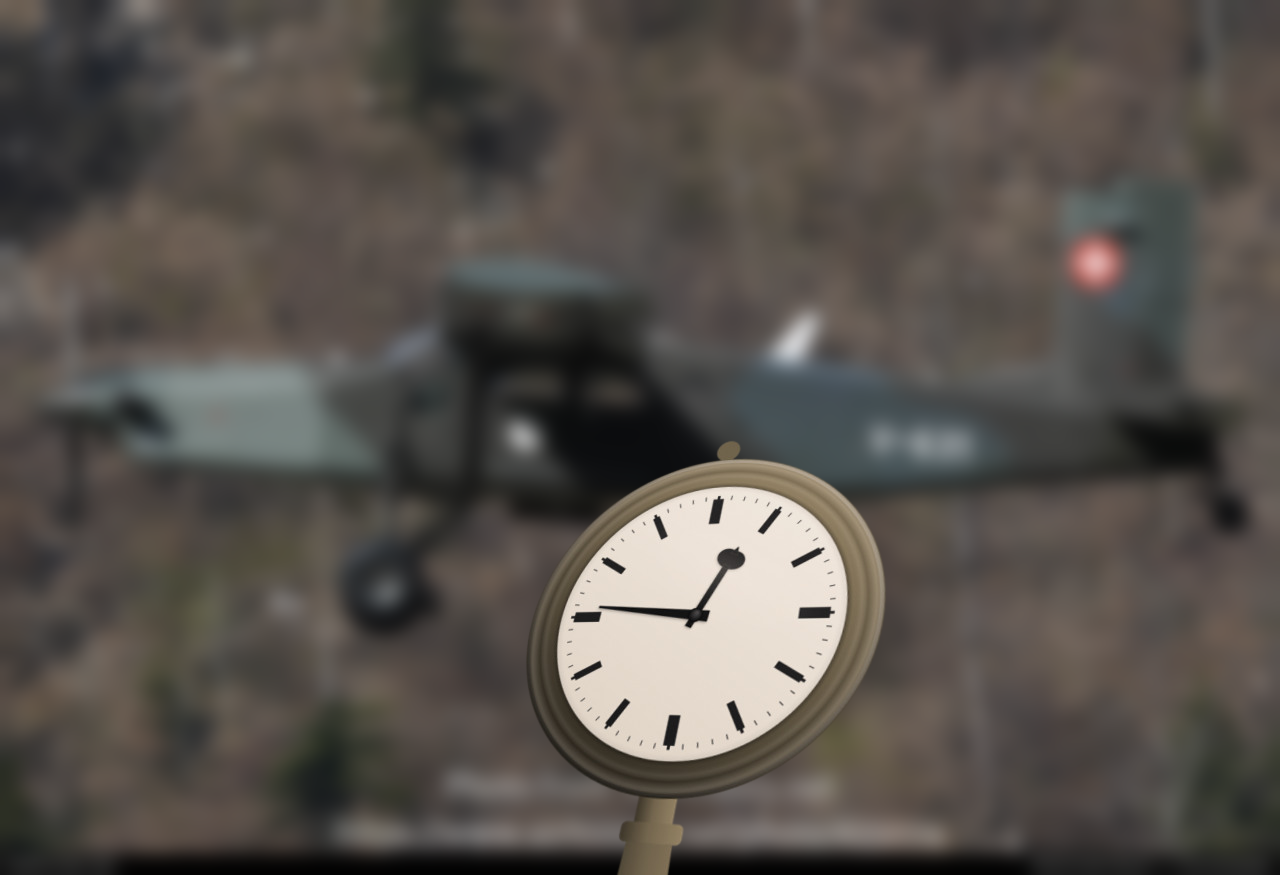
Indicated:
12.46
